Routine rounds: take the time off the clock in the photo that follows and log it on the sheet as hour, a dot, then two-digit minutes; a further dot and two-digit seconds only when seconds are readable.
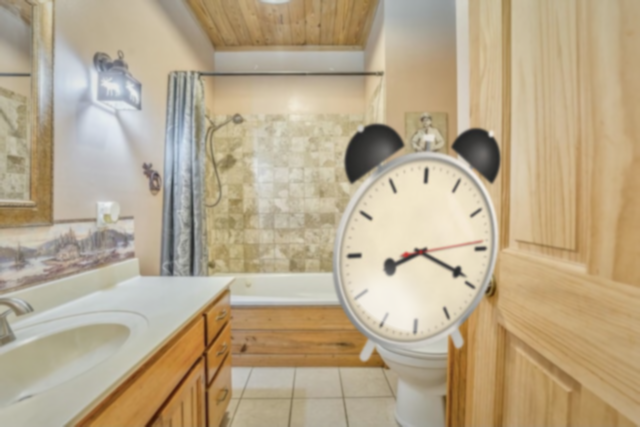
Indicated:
8.19.14
